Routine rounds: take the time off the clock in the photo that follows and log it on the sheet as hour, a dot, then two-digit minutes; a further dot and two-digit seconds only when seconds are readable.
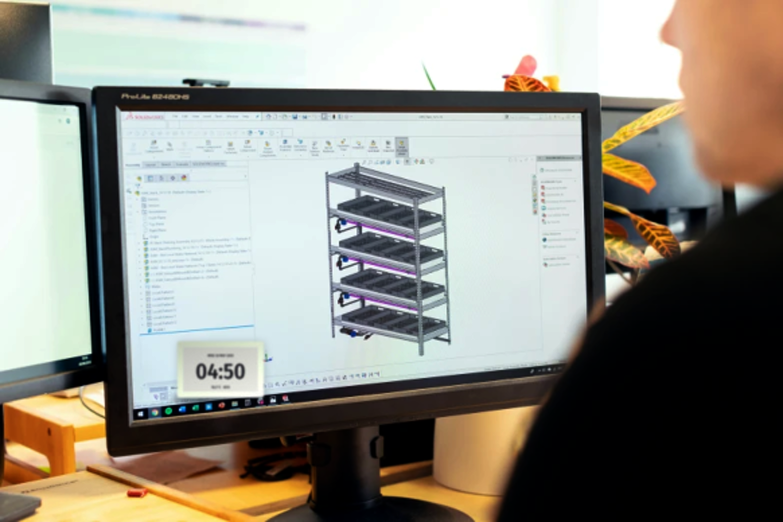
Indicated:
4.50
